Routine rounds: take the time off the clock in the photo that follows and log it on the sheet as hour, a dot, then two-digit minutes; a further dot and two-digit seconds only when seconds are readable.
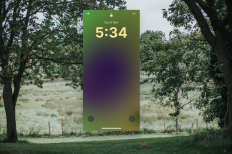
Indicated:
5.34
